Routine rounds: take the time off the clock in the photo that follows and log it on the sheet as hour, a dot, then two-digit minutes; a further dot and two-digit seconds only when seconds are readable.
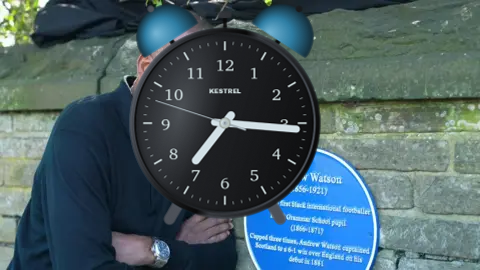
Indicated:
7.15.48
